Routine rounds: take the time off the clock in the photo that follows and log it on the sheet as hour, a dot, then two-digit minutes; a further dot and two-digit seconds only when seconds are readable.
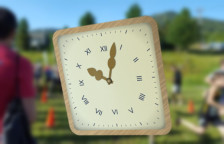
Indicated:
10.03
